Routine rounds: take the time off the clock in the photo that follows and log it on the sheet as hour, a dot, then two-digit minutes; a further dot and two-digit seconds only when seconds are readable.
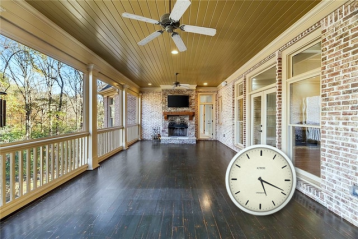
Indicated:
5.19
